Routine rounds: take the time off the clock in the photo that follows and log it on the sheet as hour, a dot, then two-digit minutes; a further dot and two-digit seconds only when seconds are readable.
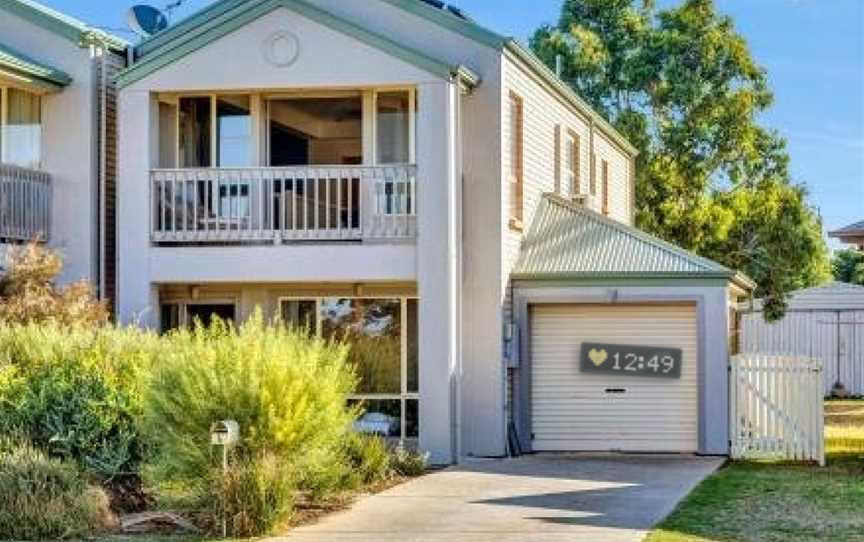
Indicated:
12.49
